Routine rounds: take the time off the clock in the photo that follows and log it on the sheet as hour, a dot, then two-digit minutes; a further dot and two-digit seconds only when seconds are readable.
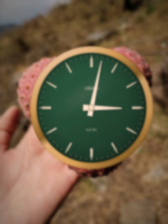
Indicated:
3.02
